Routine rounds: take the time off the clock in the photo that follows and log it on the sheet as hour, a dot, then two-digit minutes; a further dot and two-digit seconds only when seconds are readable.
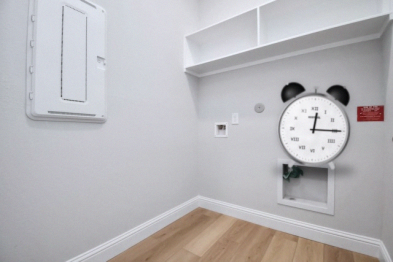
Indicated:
12.15
